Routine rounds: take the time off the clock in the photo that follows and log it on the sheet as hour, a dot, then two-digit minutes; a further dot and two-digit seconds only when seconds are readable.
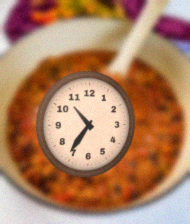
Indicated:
10.36
